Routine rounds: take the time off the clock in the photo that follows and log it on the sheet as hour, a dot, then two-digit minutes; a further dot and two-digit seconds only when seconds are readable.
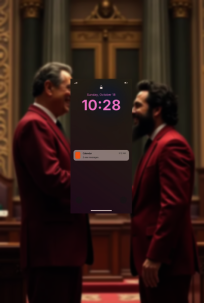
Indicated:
10.28
